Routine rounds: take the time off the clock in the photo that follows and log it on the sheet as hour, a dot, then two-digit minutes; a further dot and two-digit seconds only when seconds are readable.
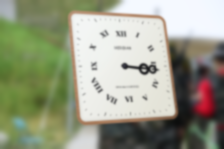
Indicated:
3.16
